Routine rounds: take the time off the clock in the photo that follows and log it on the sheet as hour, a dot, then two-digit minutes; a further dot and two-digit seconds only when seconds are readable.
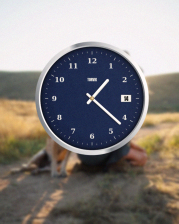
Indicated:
1.22
